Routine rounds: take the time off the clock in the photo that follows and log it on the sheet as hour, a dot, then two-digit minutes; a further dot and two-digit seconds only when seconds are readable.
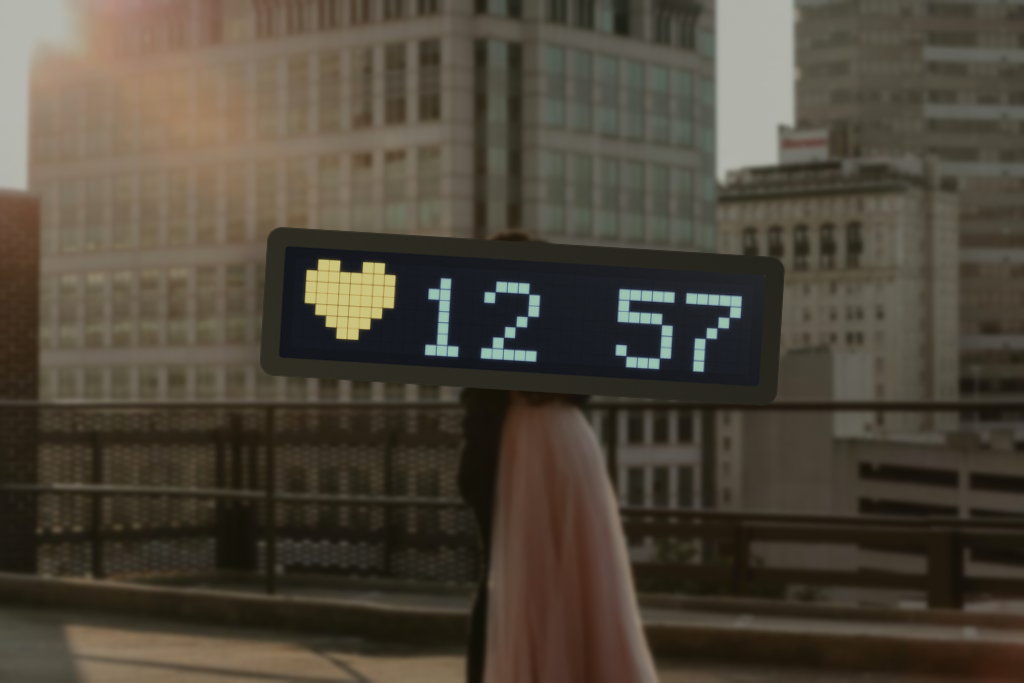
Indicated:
12.57
